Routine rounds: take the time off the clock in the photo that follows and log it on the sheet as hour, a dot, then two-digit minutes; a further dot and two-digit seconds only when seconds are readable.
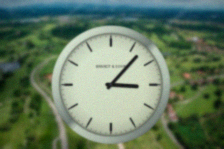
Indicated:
3.07
